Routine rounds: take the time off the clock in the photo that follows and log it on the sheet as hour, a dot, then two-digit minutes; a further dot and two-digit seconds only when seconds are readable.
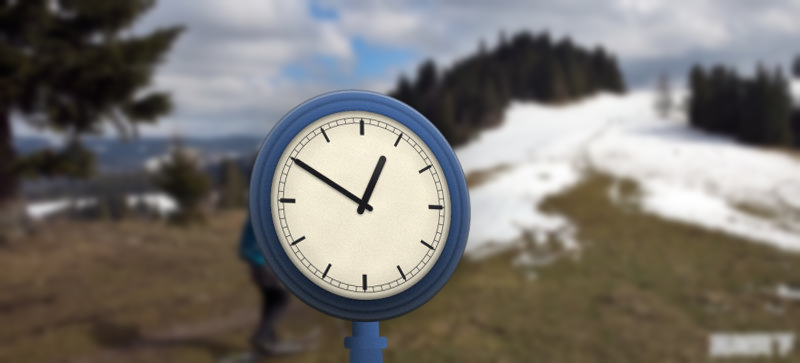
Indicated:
12.50
